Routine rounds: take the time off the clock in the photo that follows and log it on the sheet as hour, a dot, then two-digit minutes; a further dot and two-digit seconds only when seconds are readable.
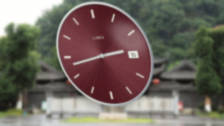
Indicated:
2.43
